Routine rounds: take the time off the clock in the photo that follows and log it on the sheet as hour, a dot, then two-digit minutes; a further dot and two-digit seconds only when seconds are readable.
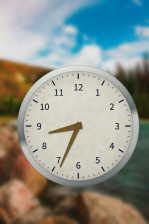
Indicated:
8.34
